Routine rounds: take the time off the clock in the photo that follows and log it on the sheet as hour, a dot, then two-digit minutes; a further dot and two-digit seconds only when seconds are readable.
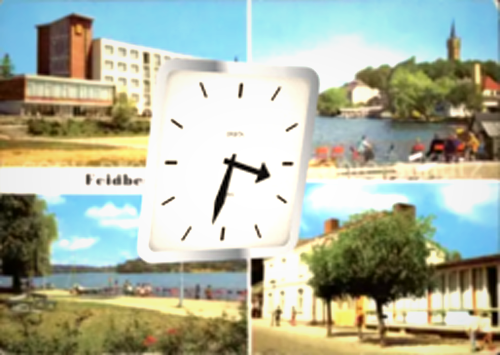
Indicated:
3.32
